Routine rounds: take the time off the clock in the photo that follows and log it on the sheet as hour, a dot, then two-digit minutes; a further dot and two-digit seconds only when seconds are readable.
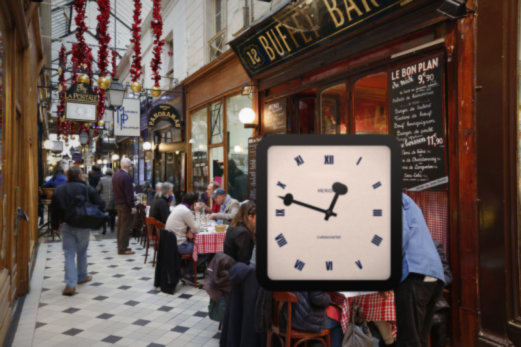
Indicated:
12.48
